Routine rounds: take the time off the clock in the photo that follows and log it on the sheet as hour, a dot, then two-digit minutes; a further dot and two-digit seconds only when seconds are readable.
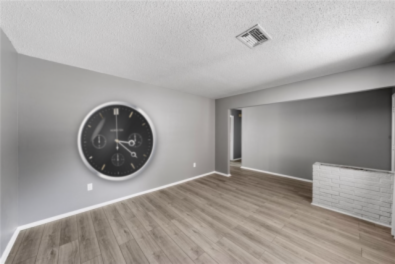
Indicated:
3.22
